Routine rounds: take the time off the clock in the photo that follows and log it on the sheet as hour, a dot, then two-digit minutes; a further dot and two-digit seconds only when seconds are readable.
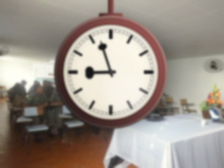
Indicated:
8.57
